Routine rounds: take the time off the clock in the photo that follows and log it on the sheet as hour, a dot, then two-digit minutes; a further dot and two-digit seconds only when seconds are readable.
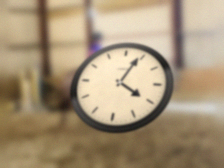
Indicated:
4.04
